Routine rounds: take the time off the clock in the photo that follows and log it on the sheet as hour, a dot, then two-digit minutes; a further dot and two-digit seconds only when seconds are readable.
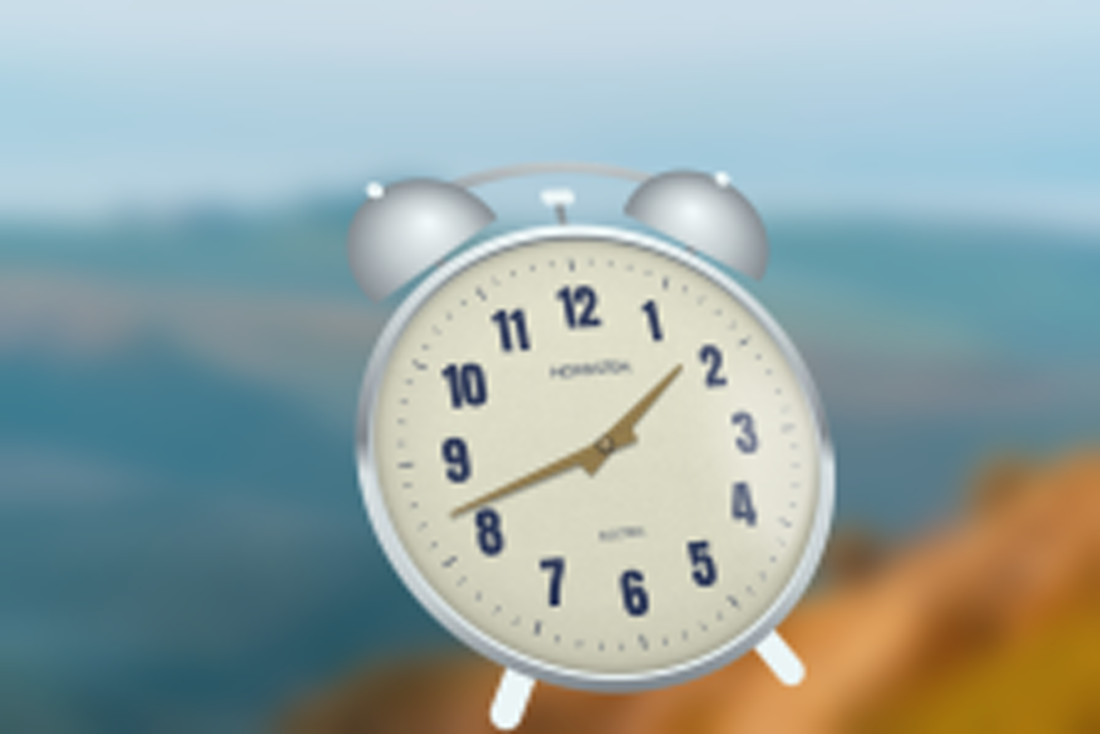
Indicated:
1.42
